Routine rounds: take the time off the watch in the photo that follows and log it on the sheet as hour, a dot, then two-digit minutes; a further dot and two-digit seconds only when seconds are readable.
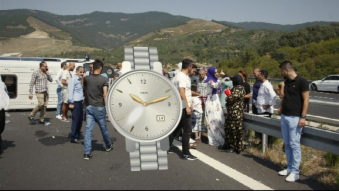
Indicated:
10.12
